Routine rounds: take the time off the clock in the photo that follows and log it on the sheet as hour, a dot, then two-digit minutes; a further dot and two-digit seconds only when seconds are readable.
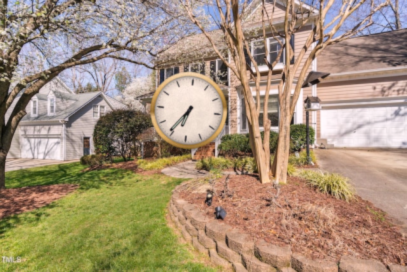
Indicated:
6.36
